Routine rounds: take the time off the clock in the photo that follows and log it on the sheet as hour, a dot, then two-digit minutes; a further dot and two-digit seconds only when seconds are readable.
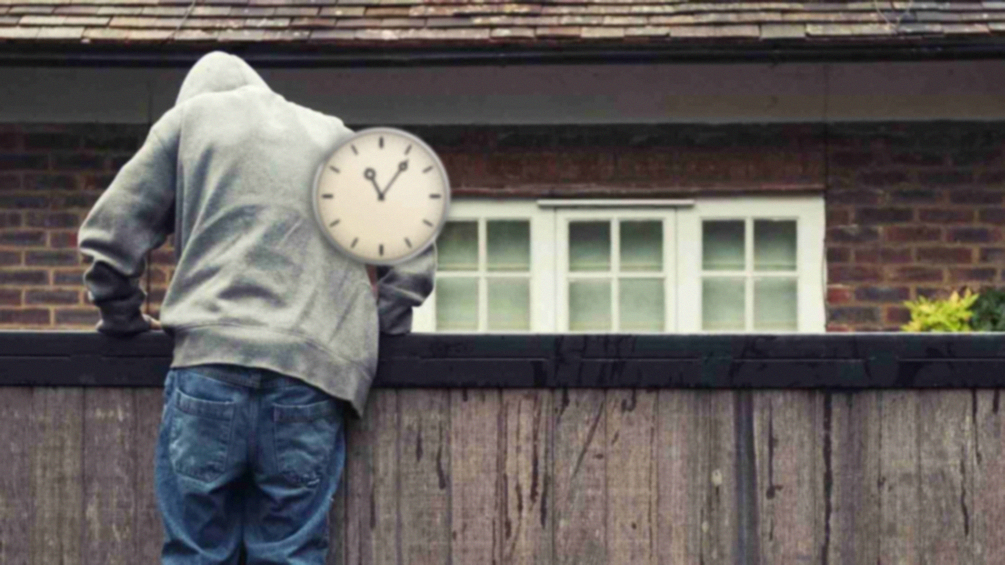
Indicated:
11.06
